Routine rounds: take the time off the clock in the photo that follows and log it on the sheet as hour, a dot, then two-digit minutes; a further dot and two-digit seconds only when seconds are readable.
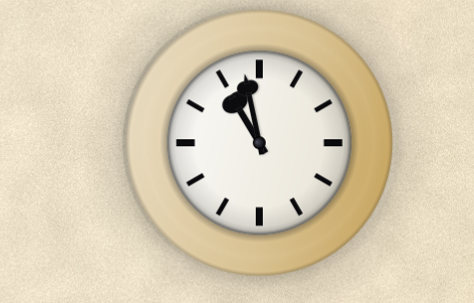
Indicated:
10.58
